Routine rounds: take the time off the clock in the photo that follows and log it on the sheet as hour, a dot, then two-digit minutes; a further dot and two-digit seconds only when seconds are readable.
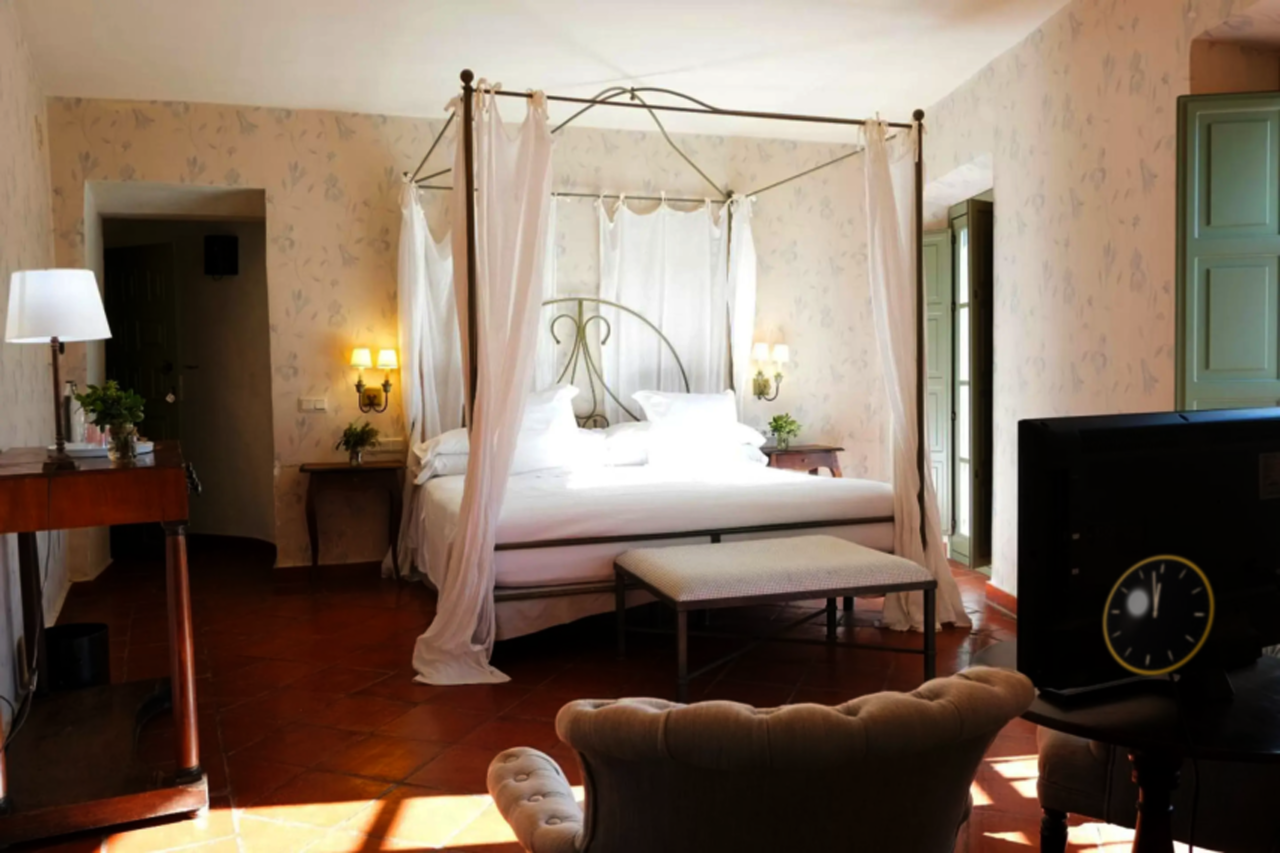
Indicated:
11.58
